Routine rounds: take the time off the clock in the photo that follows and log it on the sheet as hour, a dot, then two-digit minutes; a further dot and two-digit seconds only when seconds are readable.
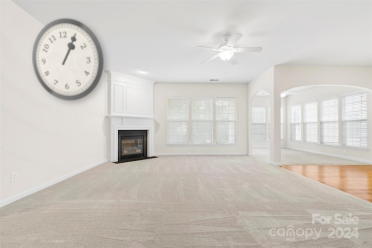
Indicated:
1.05
